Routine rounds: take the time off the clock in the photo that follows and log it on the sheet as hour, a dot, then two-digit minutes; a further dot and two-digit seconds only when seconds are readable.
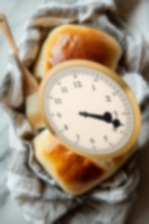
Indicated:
3.18
